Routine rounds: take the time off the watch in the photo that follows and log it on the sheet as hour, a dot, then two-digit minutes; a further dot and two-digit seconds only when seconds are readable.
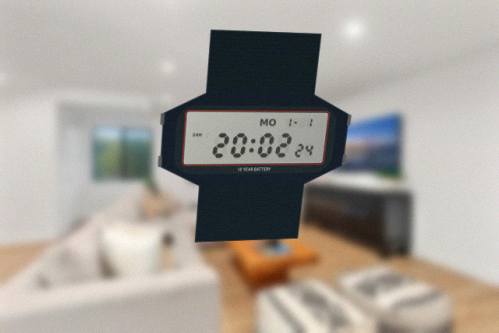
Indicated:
20.02.24
